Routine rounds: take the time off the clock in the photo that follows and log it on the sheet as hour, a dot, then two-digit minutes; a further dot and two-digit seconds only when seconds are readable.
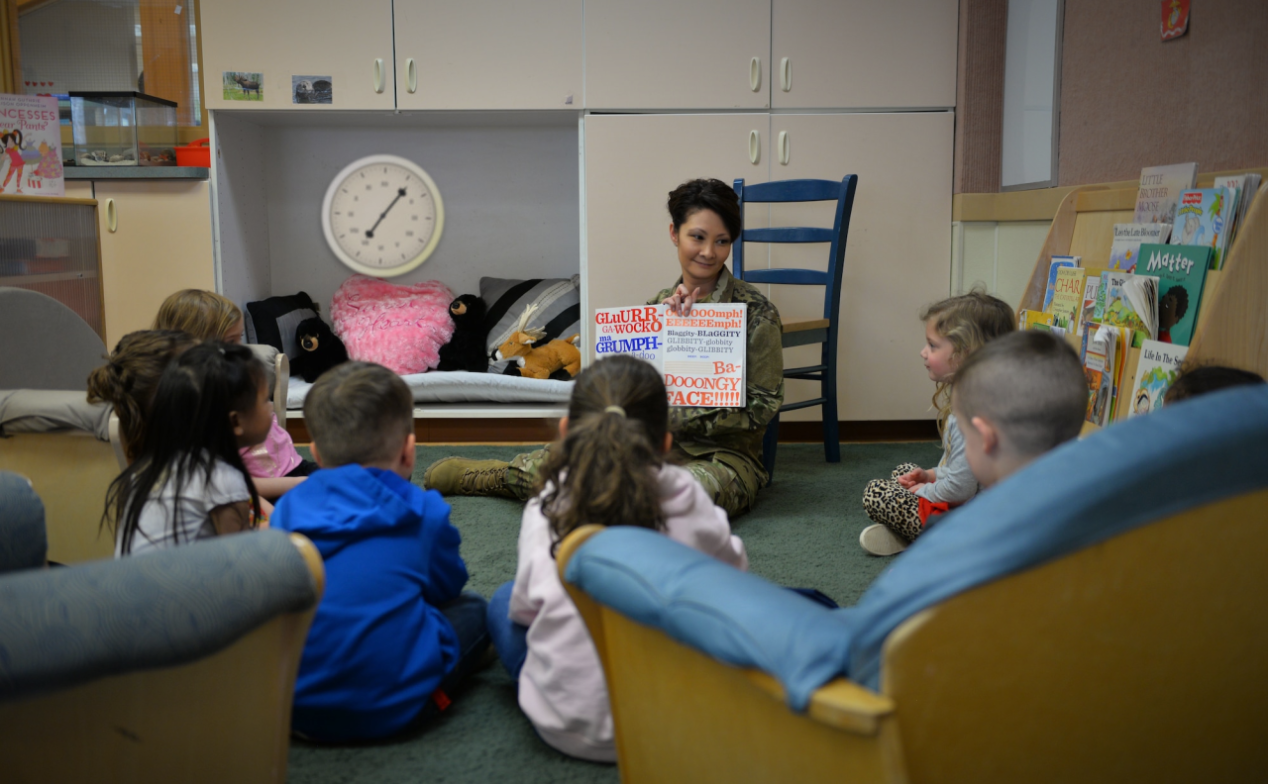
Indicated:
7.06
